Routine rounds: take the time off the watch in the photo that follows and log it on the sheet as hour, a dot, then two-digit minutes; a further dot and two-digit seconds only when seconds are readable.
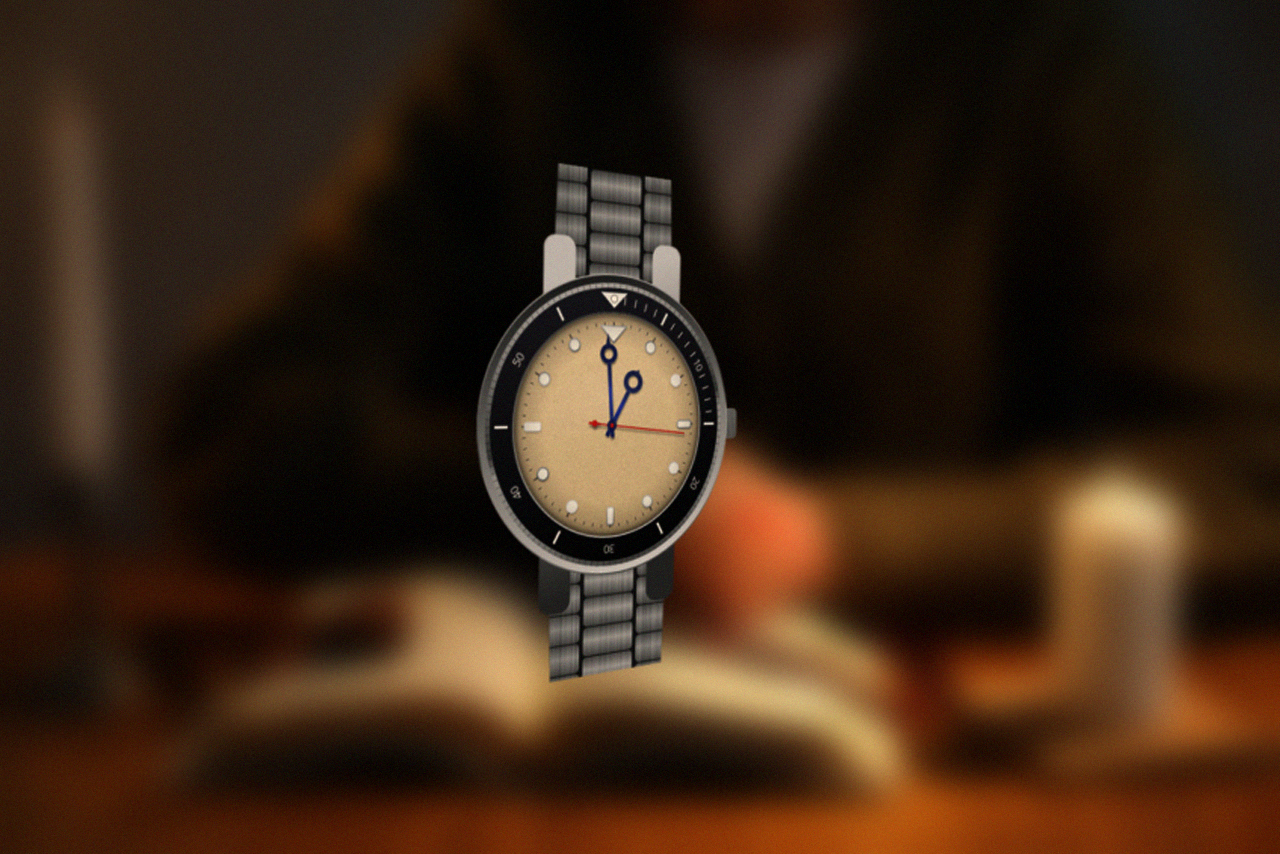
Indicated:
12.59.16
